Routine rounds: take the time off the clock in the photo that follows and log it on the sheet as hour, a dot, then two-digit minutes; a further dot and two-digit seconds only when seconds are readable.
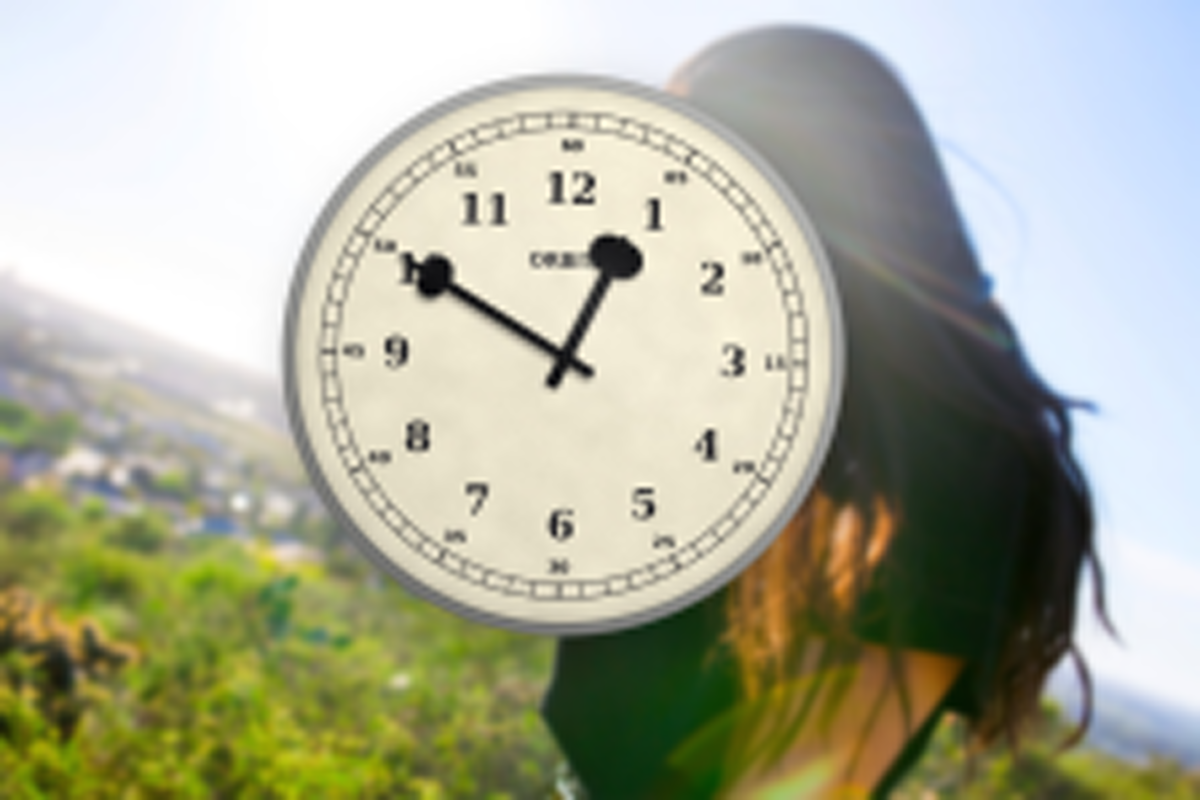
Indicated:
12.50
